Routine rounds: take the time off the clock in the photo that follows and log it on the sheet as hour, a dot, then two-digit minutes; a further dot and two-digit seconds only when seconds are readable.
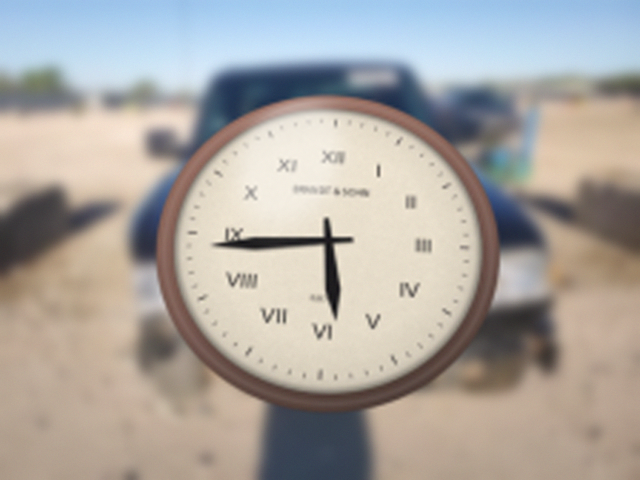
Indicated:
5.44
